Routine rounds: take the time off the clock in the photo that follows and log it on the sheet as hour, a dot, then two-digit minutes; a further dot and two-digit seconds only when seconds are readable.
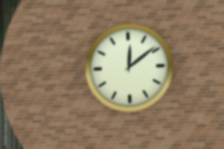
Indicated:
12.09
